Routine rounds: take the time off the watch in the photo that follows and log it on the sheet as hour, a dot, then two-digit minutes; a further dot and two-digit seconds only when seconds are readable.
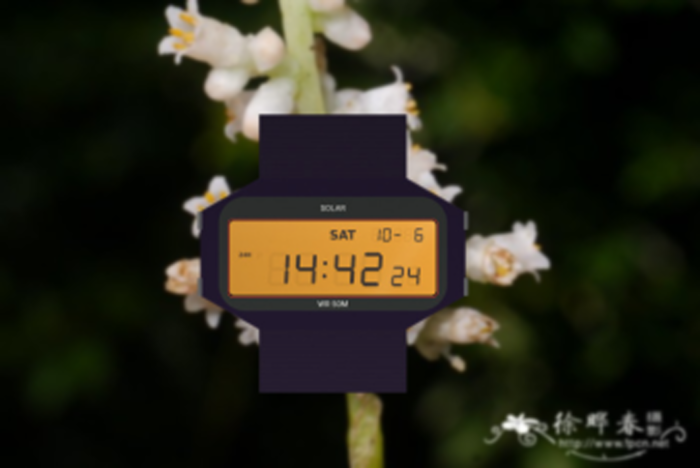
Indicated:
14.42.24
